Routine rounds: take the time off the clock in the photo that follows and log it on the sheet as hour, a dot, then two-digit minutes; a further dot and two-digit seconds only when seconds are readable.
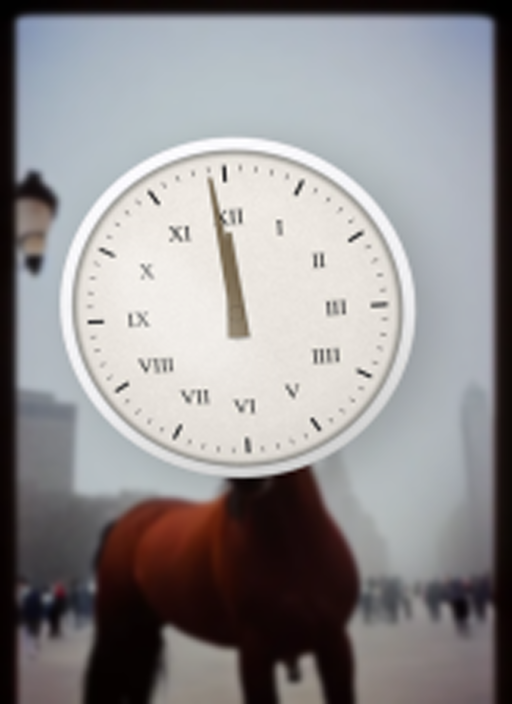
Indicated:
11.59
